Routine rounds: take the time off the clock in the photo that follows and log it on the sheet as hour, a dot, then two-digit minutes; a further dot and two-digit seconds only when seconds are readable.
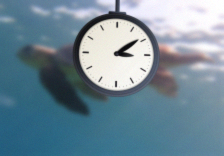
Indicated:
3.09
